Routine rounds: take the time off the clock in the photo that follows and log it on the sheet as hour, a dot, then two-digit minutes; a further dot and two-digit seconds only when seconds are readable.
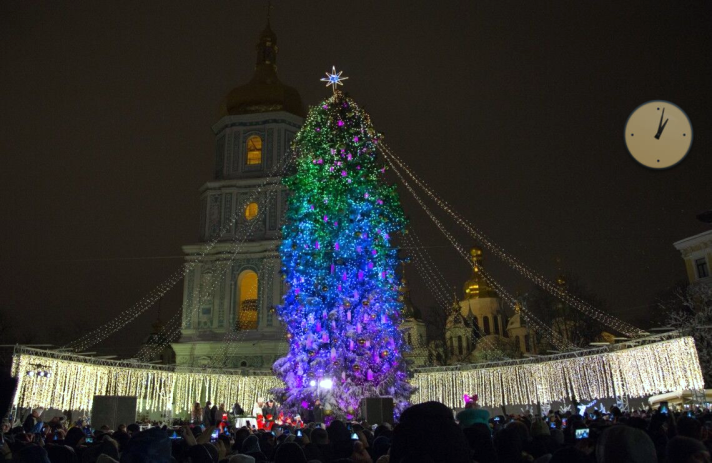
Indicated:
1.02
